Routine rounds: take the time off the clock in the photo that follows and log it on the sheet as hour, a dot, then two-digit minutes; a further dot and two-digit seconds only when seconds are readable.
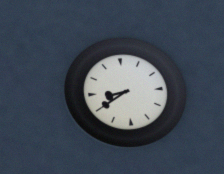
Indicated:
8.40
